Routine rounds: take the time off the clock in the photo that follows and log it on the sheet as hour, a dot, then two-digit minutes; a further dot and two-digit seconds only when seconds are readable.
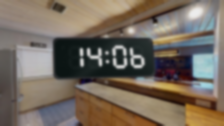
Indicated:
14.06
